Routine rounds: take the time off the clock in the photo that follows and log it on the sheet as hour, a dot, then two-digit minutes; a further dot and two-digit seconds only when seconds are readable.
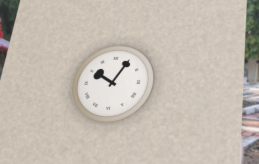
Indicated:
10.05
